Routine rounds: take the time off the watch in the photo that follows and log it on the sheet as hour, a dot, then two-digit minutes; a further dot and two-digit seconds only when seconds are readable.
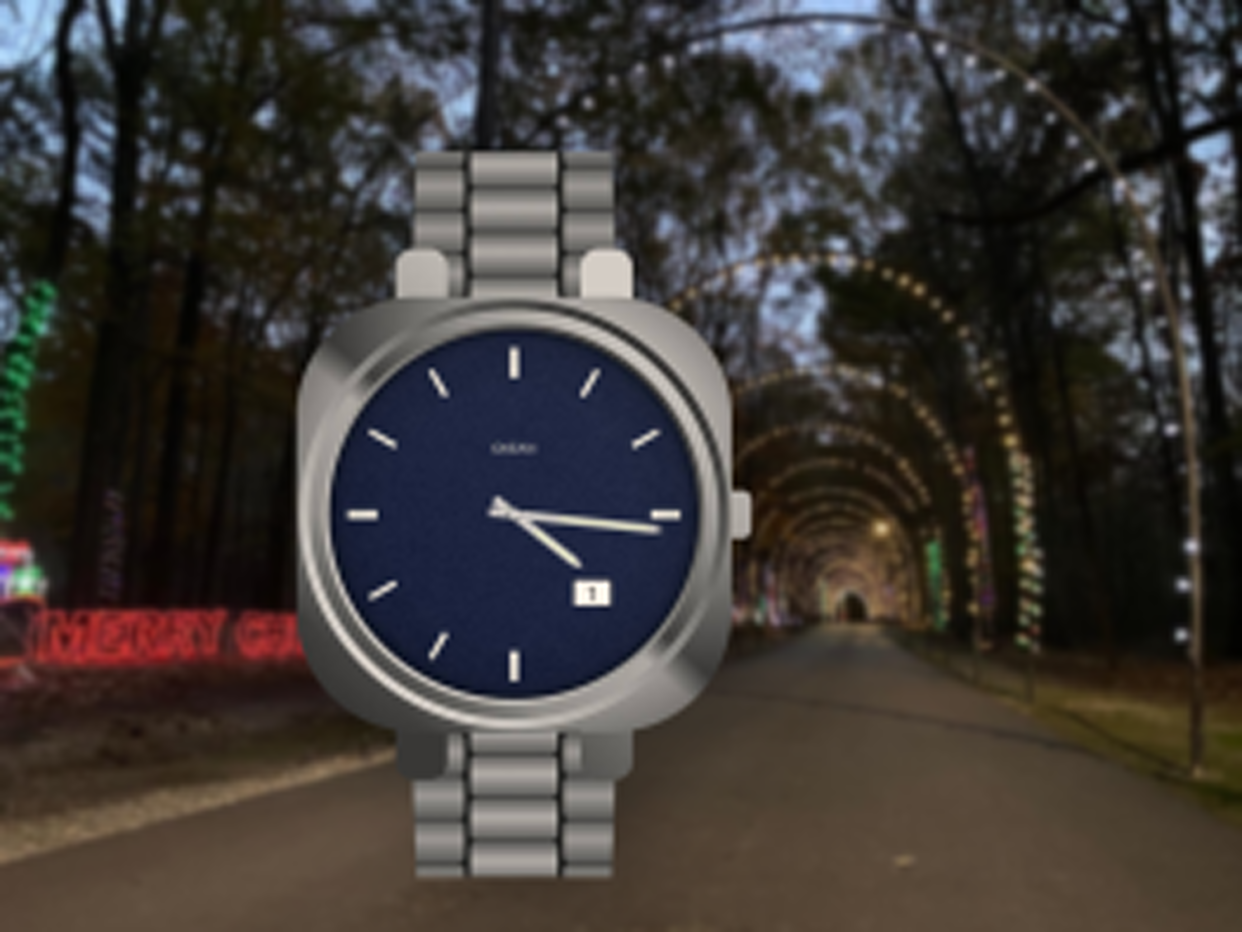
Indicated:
4.16
